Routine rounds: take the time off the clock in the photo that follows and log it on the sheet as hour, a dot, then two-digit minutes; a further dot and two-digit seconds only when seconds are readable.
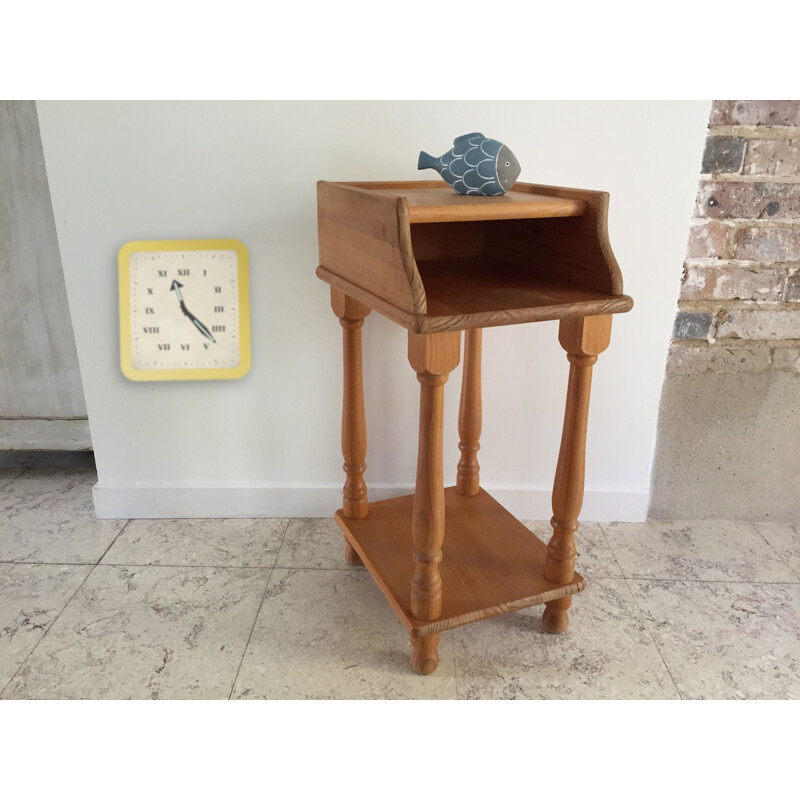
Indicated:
11.23
